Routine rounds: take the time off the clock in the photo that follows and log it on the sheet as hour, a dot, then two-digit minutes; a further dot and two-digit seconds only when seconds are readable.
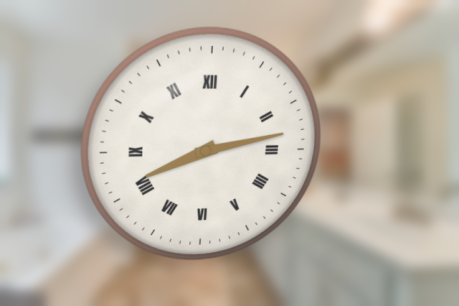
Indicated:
8.13
